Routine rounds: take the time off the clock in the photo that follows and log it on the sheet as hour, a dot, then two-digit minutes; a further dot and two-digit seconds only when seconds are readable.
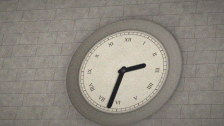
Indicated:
2.32
